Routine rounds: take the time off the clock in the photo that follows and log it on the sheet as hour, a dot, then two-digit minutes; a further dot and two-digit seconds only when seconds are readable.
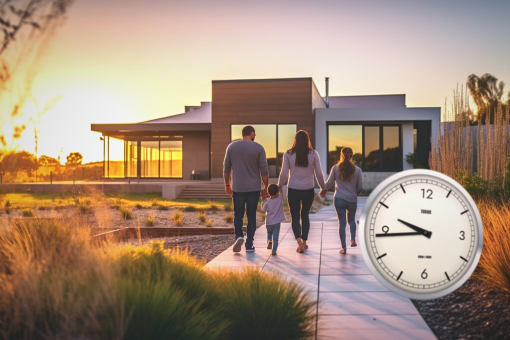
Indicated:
9.44
